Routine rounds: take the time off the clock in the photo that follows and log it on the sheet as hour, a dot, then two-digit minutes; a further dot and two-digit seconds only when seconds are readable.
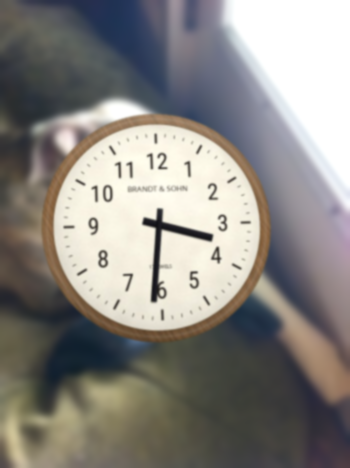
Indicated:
3.31
